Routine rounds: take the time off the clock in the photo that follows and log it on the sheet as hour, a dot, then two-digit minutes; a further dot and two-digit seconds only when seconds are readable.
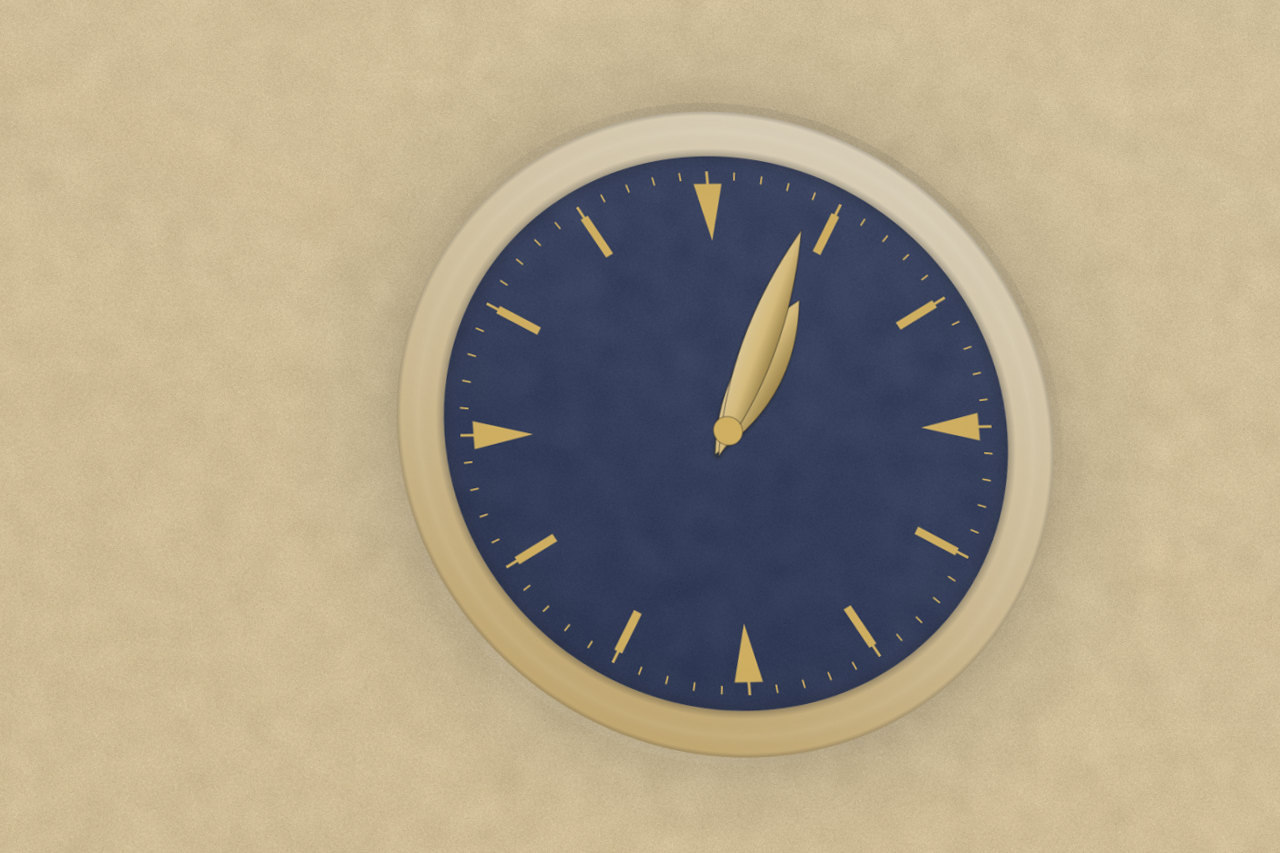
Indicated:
1.04
